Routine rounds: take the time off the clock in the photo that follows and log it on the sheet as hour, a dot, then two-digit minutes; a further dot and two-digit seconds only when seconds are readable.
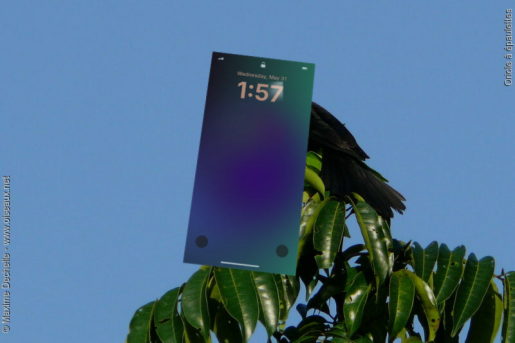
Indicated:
1.57
